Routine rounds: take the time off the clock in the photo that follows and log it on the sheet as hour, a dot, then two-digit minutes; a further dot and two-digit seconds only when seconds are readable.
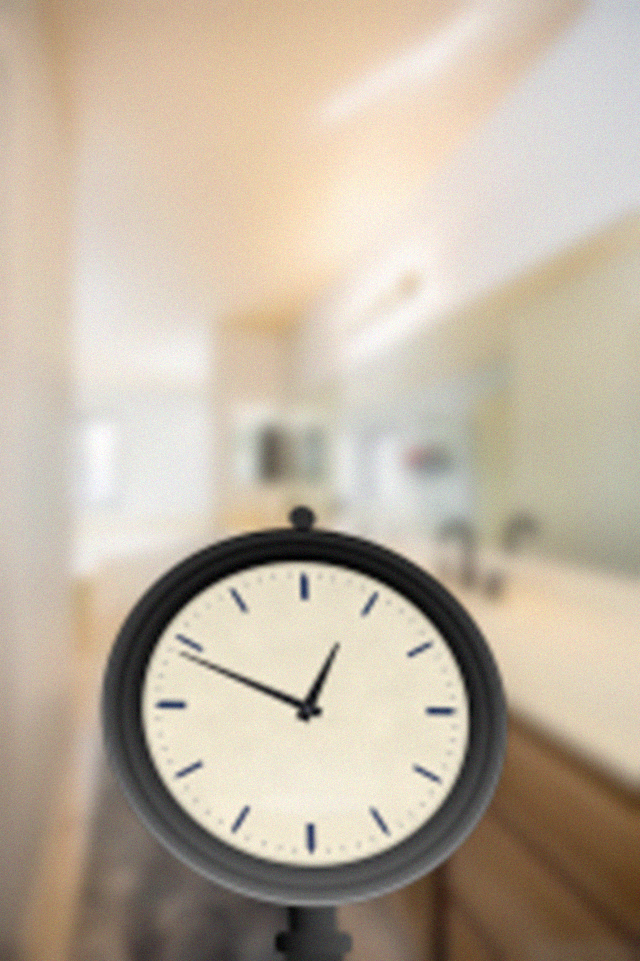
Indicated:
12.49
